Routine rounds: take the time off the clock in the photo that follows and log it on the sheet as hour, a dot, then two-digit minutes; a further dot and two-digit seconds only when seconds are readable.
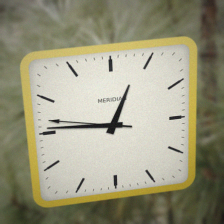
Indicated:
12.45.47
